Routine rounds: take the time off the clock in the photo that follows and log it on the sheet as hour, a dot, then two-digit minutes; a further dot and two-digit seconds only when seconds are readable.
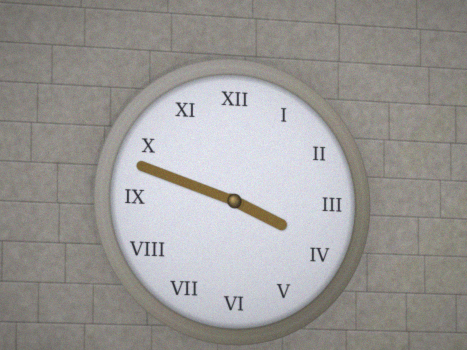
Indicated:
3.48
